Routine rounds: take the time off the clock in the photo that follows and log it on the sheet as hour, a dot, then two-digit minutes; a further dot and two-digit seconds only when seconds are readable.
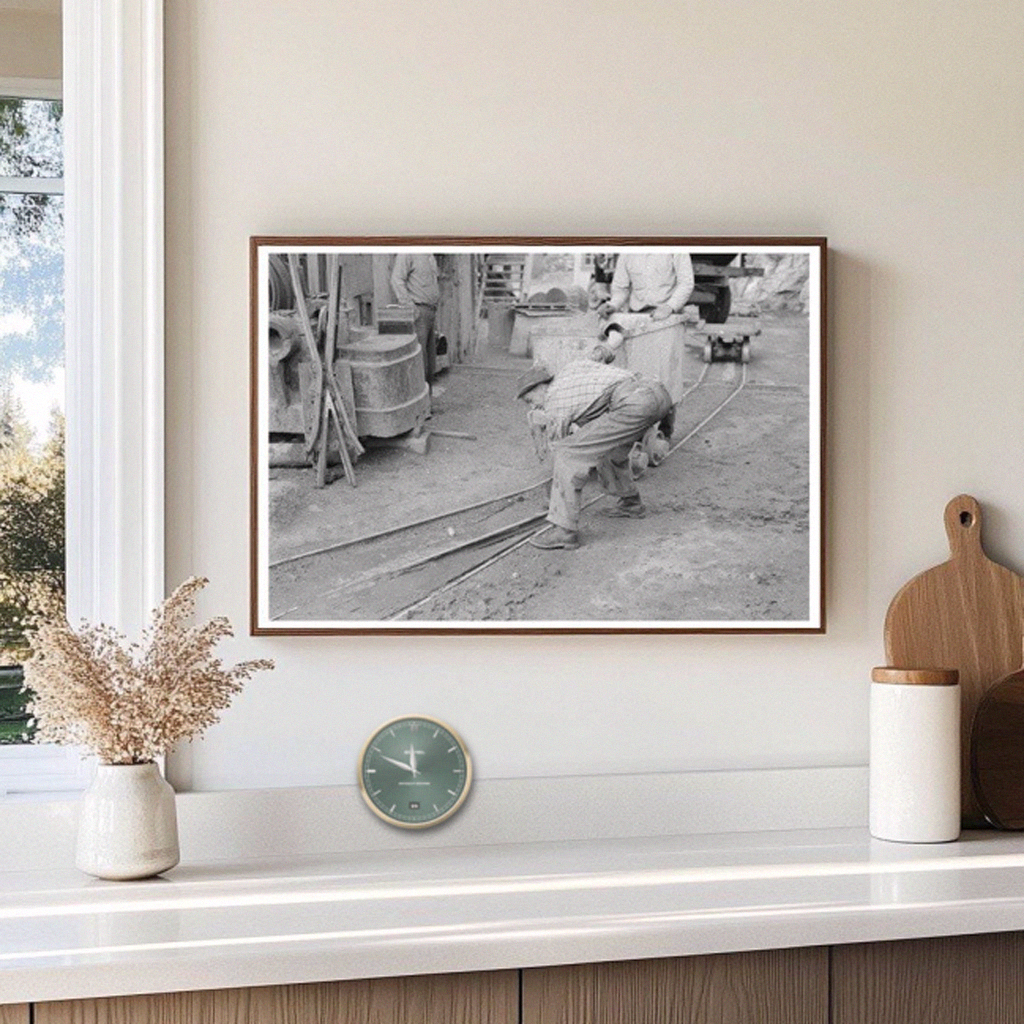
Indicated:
11.49
